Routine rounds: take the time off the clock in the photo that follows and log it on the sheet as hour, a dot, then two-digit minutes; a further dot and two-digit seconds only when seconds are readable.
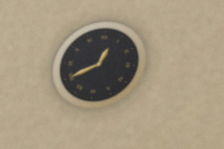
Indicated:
12.40
